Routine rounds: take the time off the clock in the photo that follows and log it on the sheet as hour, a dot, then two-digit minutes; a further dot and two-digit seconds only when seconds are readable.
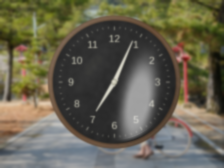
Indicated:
7.04
